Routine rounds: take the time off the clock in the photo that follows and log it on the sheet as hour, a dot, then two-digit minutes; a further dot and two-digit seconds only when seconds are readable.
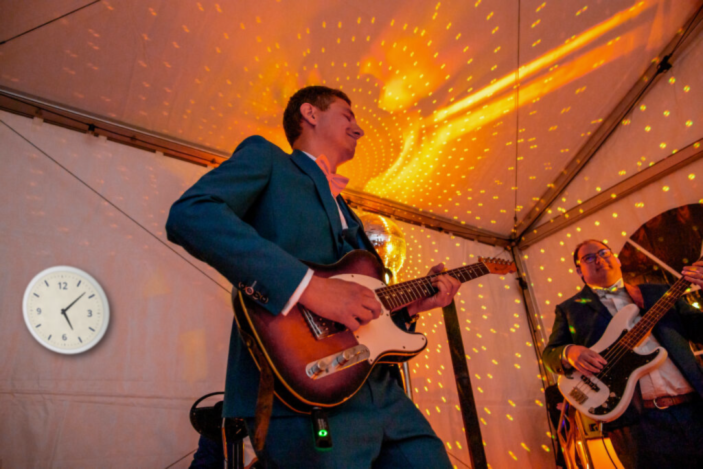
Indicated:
5.08
